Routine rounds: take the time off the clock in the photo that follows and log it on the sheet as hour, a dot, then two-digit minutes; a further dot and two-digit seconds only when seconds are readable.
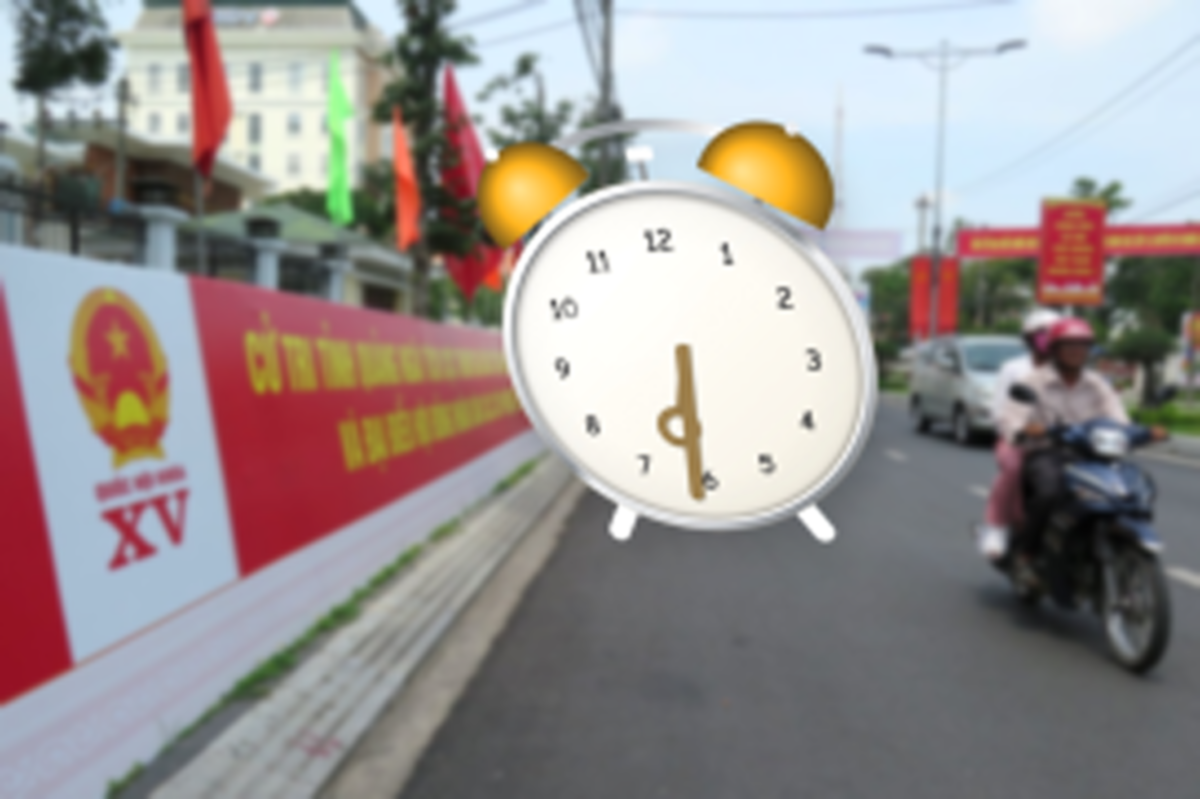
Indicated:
6.31
